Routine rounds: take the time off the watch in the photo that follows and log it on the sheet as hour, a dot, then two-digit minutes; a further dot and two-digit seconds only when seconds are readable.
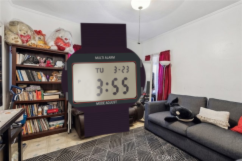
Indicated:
3.55
